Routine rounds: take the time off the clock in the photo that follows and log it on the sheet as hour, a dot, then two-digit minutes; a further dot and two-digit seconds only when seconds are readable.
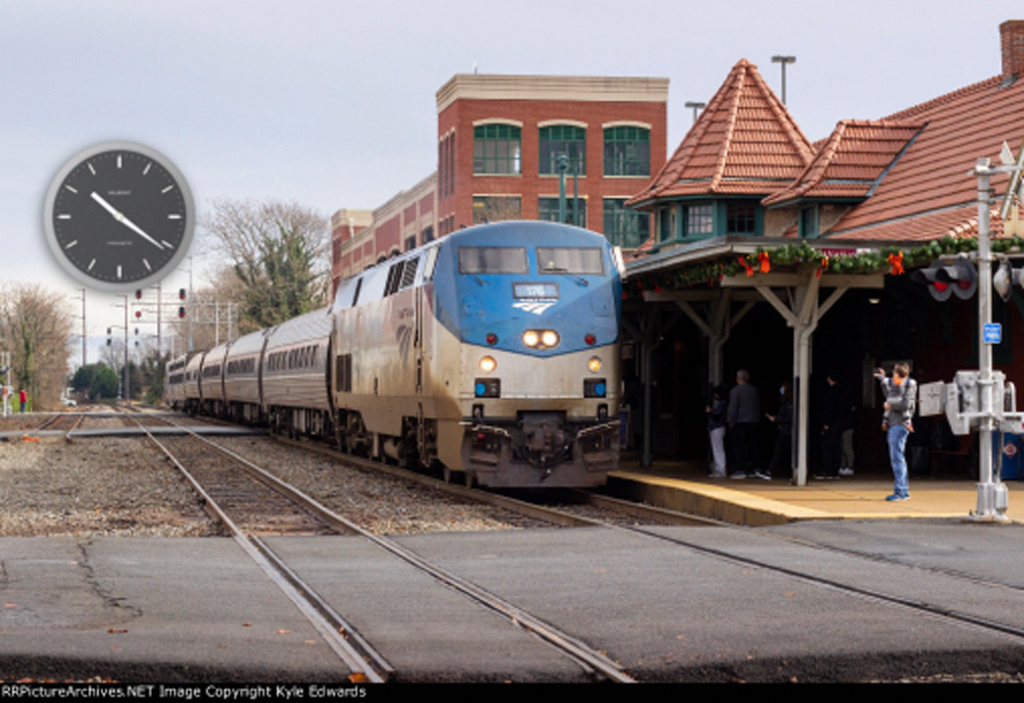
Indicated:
10.21
